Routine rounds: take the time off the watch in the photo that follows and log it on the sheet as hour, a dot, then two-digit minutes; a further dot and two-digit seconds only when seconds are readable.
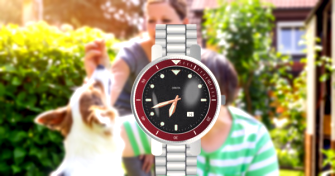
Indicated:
6.42
